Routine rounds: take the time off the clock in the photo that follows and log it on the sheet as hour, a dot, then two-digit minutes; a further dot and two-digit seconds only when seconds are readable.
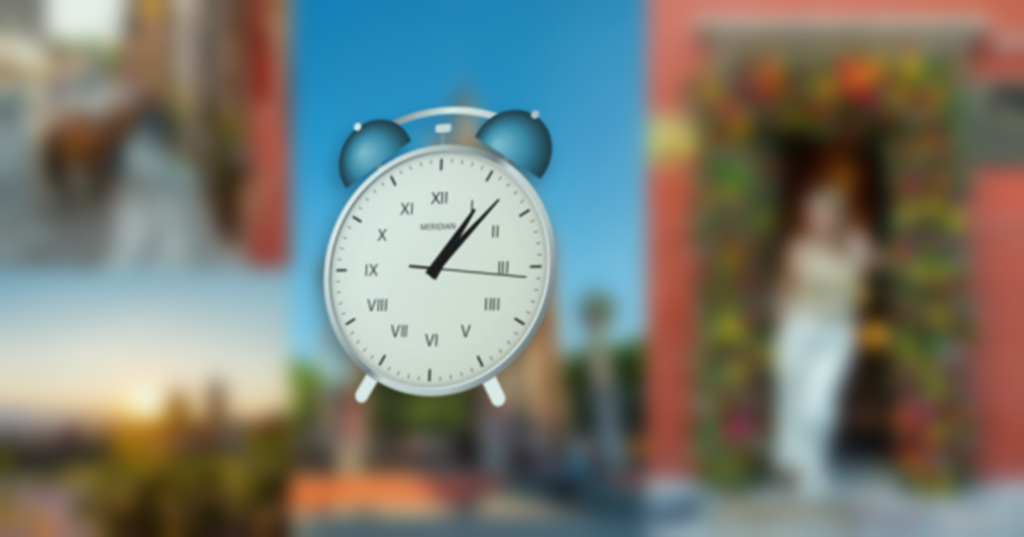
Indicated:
1.07.16
